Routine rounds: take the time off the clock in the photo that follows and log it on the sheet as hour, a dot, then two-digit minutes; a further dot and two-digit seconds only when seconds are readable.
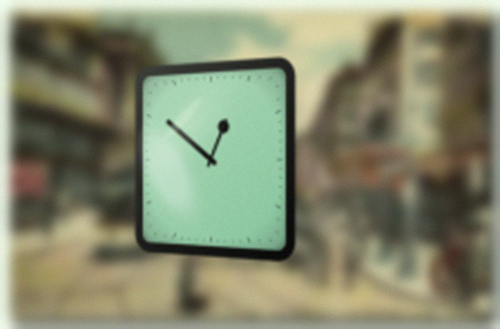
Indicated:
12.51
